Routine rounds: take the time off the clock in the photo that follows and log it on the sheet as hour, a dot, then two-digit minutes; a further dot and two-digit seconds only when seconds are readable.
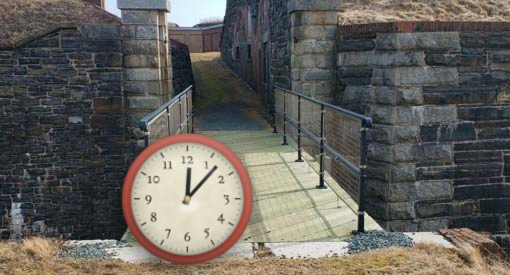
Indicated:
12.07
